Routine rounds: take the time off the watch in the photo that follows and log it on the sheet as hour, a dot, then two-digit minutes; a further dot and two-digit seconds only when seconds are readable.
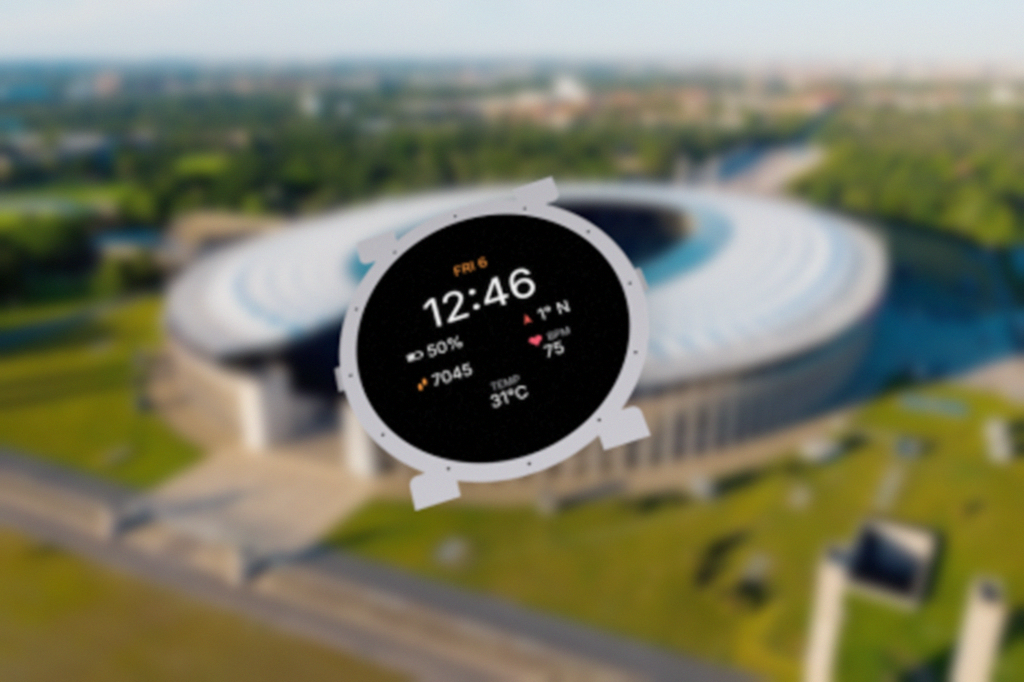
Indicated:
12.46
